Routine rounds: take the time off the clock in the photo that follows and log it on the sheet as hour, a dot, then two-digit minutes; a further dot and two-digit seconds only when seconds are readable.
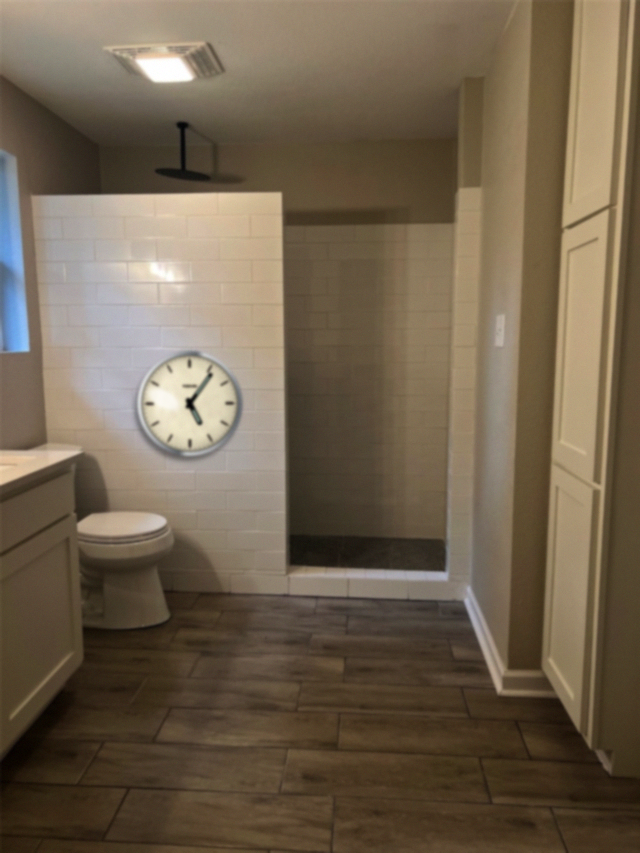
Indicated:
5.06
